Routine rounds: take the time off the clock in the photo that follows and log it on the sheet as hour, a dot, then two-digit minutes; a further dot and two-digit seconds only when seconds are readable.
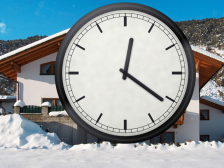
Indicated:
12.21
